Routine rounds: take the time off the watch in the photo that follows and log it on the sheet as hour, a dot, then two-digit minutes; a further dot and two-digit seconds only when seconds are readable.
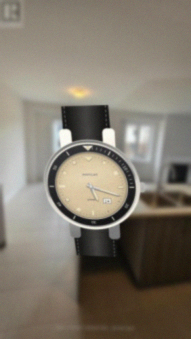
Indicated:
5.18
